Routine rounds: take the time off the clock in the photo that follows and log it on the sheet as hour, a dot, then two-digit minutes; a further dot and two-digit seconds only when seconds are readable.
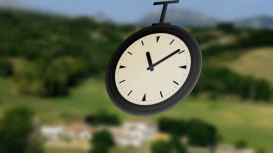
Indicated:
11.09
